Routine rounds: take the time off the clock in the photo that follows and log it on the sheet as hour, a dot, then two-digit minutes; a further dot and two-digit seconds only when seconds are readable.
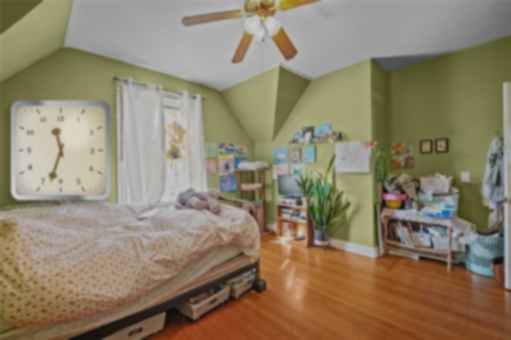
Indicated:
11.33
